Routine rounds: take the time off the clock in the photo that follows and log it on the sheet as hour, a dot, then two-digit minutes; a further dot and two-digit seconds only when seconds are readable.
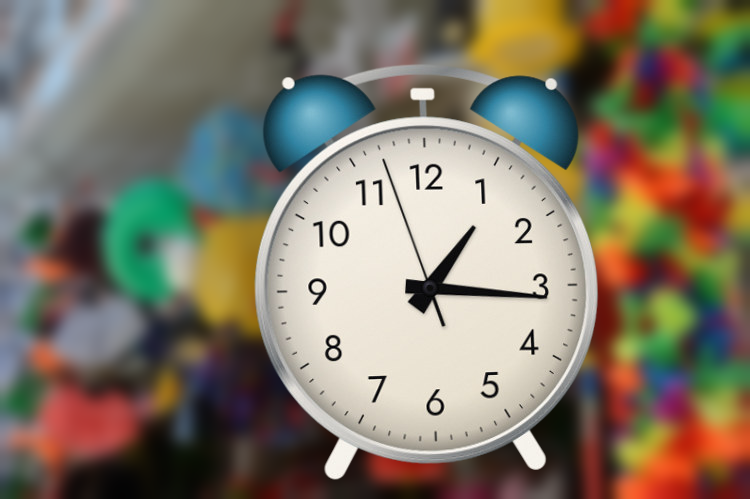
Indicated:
1.15.57
